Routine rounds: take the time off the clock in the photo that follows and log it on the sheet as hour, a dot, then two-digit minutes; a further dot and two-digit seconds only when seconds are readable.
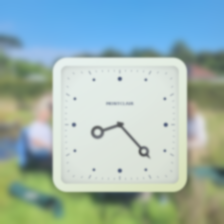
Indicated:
8.23
